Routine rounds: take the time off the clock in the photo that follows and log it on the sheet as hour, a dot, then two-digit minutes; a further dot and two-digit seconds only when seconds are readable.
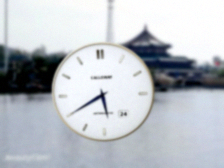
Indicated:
5.40
